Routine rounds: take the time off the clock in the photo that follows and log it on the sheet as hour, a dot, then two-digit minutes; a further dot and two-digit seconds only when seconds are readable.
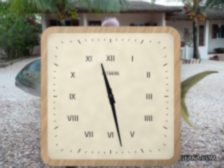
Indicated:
11.28
